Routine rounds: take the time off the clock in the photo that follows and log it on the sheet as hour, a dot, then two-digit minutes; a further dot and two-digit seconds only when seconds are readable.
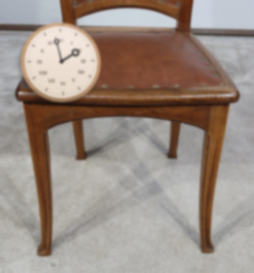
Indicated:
1.58
